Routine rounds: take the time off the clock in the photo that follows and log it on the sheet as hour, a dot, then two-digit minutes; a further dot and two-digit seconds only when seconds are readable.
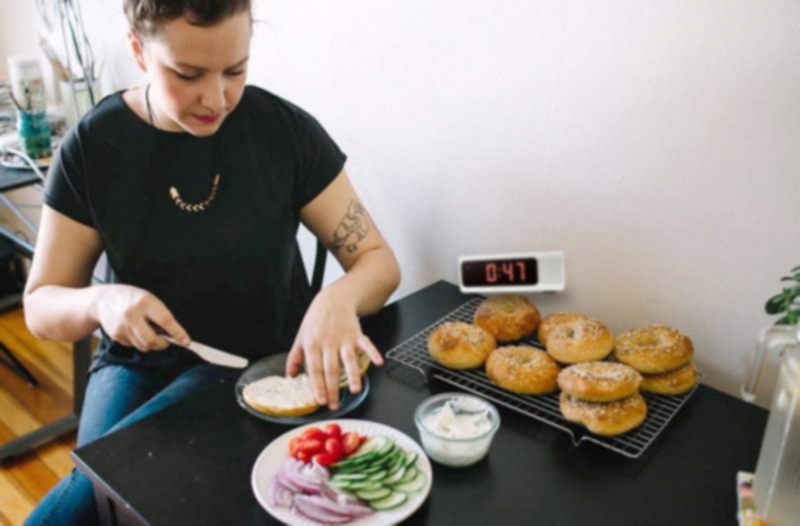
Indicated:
0.47
